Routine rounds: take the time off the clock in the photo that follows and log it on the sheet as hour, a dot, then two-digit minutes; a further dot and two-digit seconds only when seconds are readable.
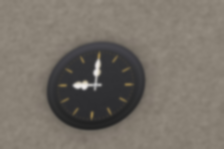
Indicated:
9.00
